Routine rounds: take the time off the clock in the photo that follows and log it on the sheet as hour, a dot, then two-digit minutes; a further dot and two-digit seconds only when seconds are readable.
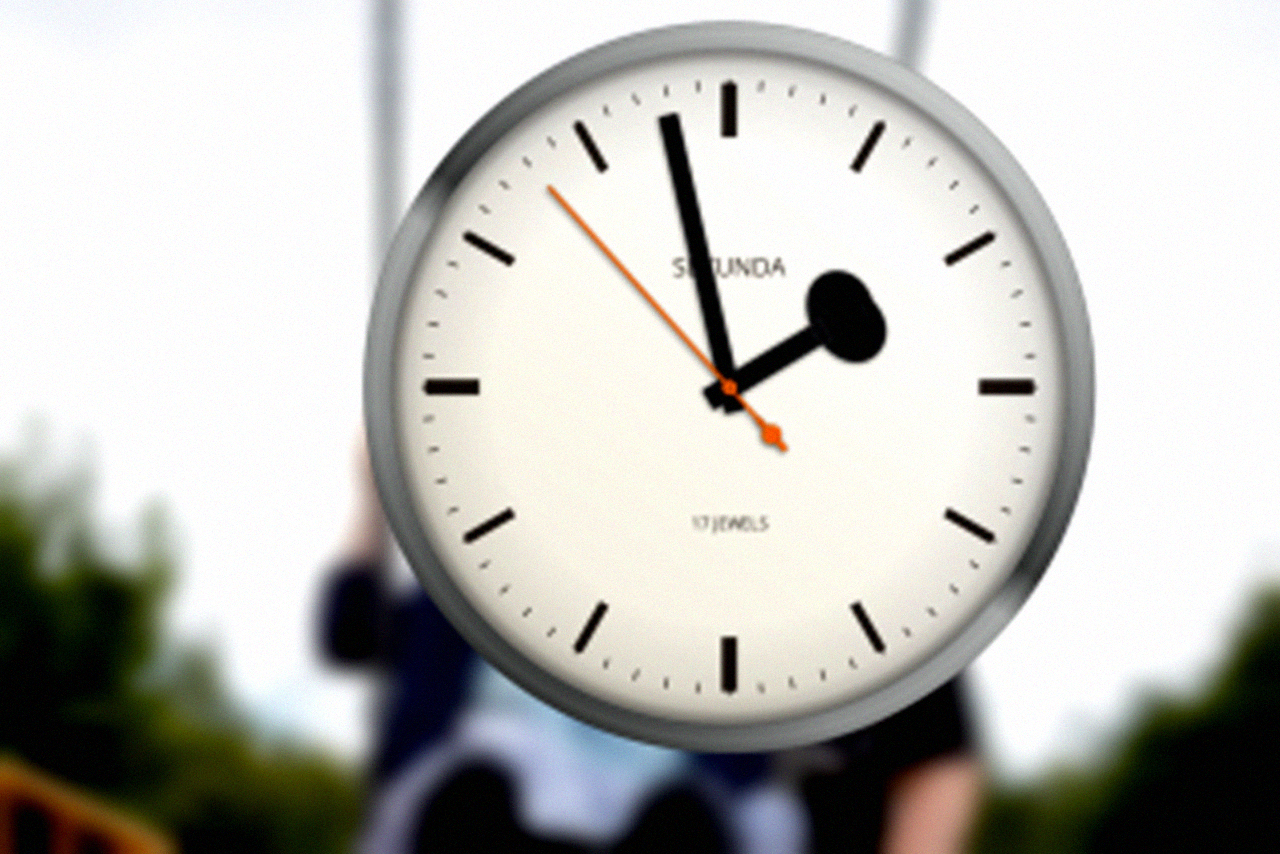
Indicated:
1.57.53
